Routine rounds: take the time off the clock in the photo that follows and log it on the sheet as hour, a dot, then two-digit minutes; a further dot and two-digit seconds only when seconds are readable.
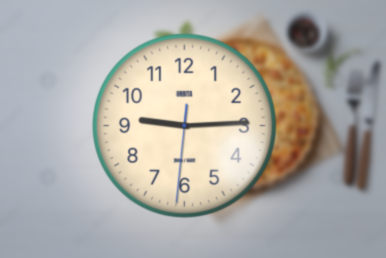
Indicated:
9.14.31
